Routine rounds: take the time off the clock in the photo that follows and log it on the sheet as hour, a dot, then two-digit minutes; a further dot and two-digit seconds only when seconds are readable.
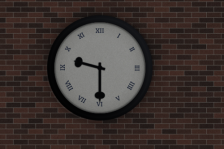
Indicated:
9.30
